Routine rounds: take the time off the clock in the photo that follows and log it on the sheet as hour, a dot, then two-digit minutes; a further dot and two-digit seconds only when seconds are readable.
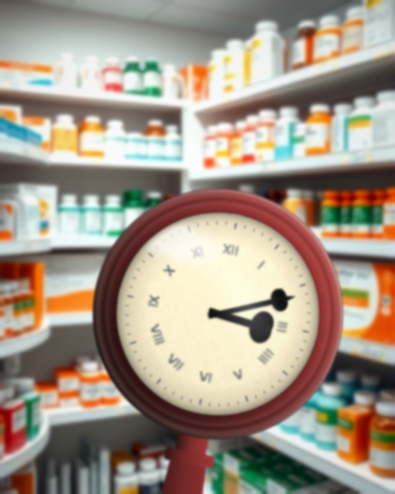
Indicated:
3.11
